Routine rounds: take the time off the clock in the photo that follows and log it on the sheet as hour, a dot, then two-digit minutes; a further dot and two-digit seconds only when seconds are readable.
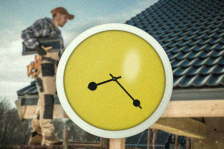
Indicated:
8.23
